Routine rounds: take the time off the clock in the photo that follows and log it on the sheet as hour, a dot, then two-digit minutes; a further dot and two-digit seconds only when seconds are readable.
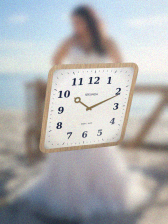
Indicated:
10.11
